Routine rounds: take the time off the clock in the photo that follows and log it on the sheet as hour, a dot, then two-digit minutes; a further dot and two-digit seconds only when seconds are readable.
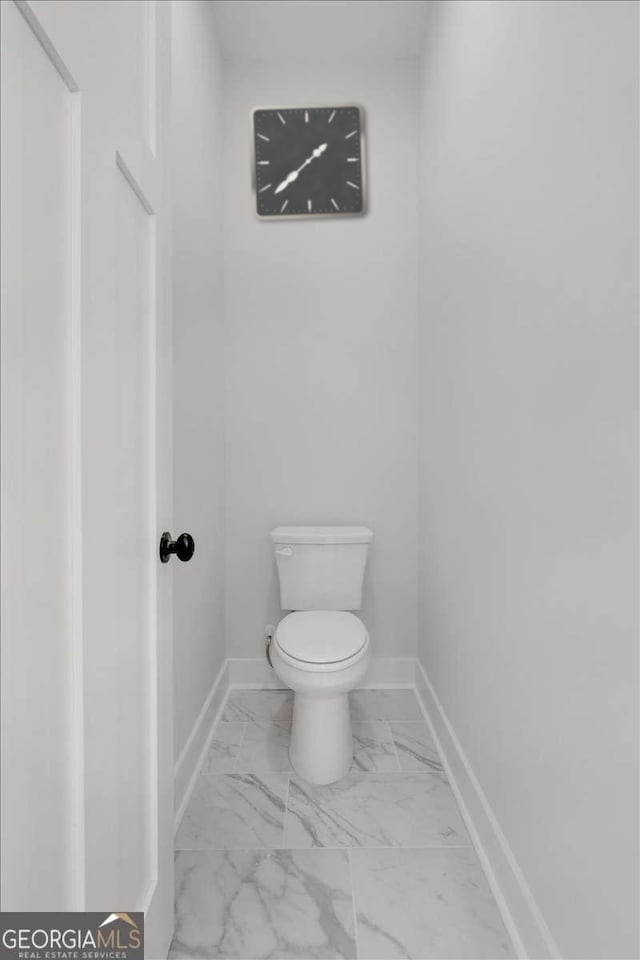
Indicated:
1.38
